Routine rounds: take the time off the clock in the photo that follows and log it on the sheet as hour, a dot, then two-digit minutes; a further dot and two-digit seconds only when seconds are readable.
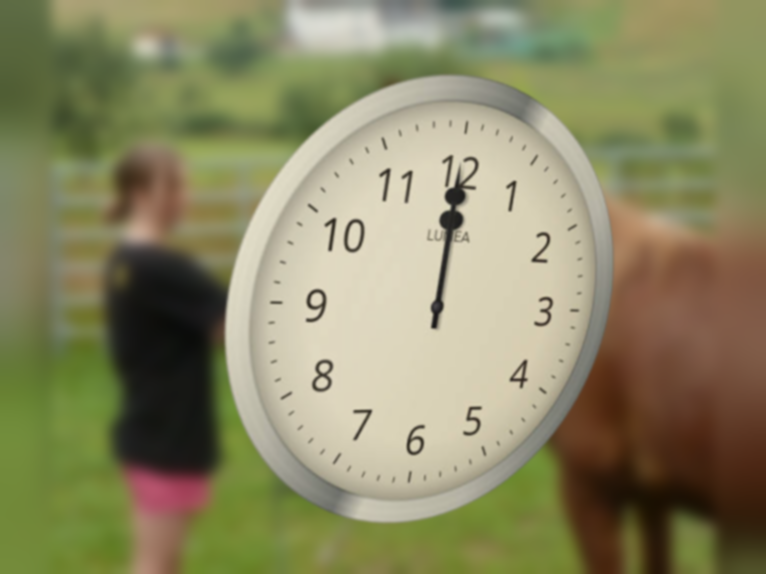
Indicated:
12.00
